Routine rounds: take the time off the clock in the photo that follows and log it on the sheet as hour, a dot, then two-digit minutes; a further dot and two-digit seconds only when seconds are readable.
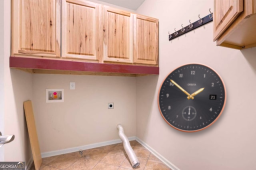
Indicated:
1.51
